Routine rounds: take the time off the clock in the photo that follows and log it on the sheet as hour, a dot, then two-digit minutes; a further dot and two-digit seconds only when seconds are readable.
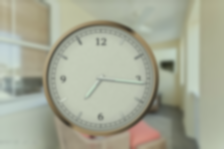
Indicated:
7.16
